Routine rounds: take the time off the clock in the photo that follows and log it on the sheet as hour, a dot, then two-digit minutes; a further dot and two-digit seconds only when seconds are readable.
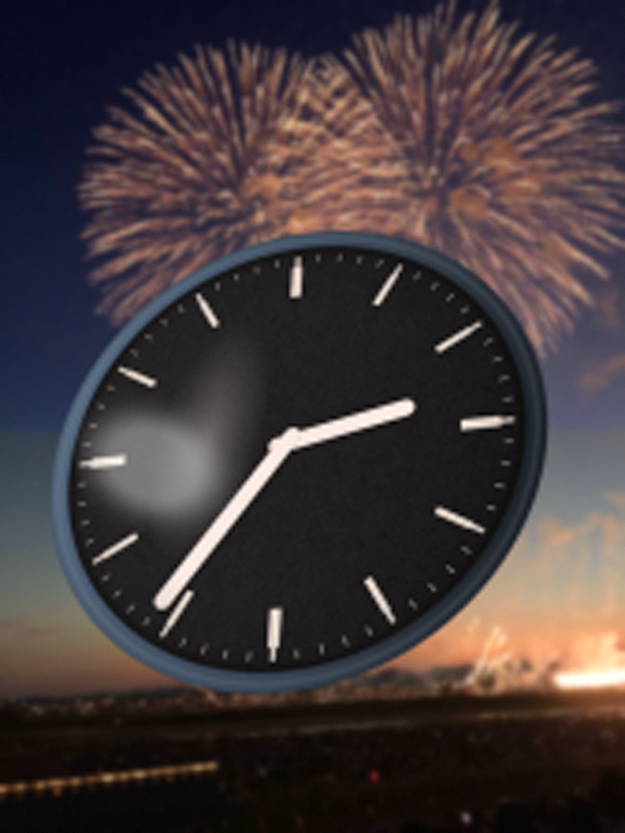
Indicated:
2.36
